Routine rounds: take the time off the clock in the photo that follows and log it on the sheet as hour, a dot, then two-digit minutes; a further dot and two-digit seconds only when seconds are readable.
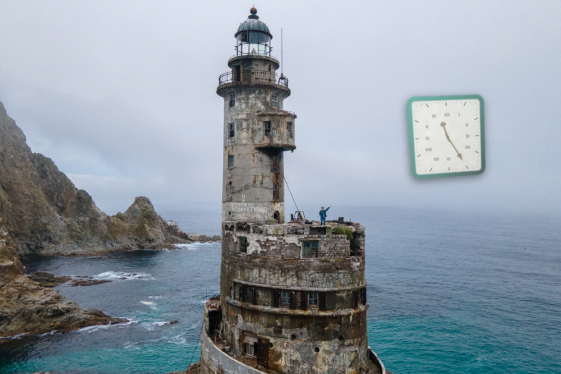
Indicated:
11.25
